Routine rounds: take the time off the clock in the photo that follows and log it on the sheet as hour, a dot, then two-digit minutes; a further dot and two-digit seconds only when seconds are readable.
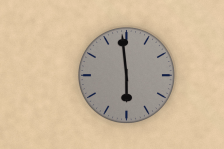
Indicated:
5.59
